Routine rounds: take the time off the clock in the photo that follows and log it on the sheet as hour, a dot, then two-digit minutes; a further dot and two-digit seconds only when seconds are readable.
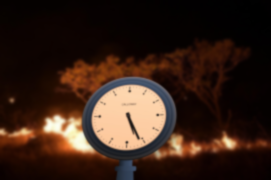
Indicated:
5.26
